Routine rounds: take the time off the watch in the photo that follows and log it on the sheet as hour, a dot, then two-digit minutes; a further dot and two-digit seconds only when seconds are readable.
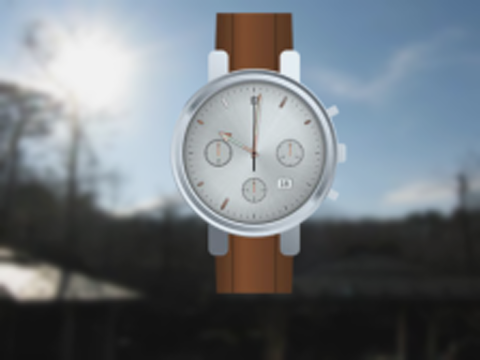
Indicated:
10.01
